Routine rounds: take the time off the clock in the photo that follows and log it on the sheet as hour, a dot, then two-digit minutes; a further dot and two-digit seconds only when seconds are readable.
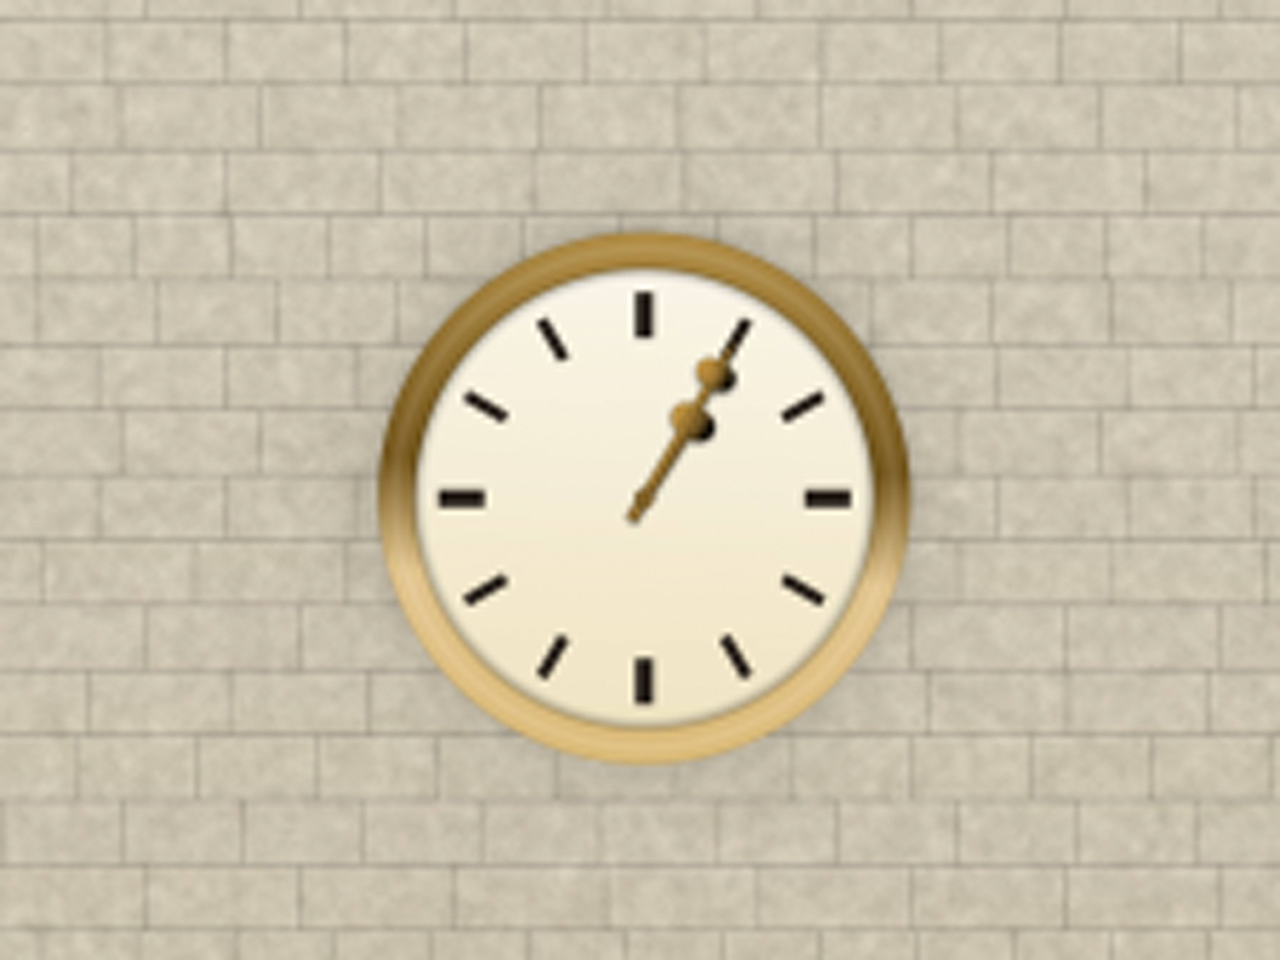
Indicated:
1.05
